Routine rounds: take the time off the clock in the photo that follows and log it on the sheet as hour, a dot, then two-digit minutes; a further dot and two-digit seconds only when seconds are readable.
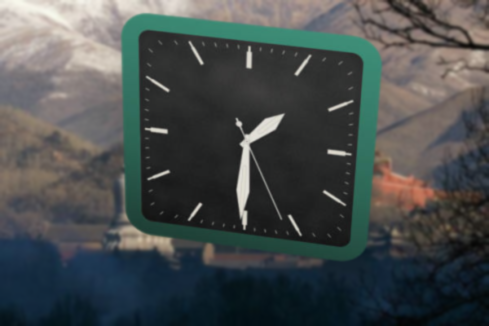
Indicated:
1.30.26
